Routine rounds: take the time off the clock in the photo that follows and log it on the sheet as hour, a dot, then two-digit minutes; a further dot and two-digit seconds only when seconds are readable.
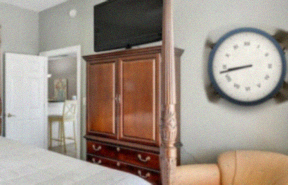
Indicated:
8.43
